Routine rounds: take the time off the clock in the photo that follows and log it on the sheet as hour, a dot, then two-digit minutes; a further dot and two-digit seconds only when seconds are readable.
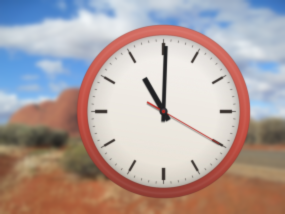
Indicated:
11.00.20
